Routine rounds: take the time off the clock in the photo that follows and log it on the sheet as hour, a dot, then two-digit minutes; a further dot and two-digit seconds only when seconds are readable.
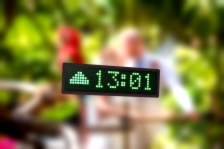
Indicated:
13.01
